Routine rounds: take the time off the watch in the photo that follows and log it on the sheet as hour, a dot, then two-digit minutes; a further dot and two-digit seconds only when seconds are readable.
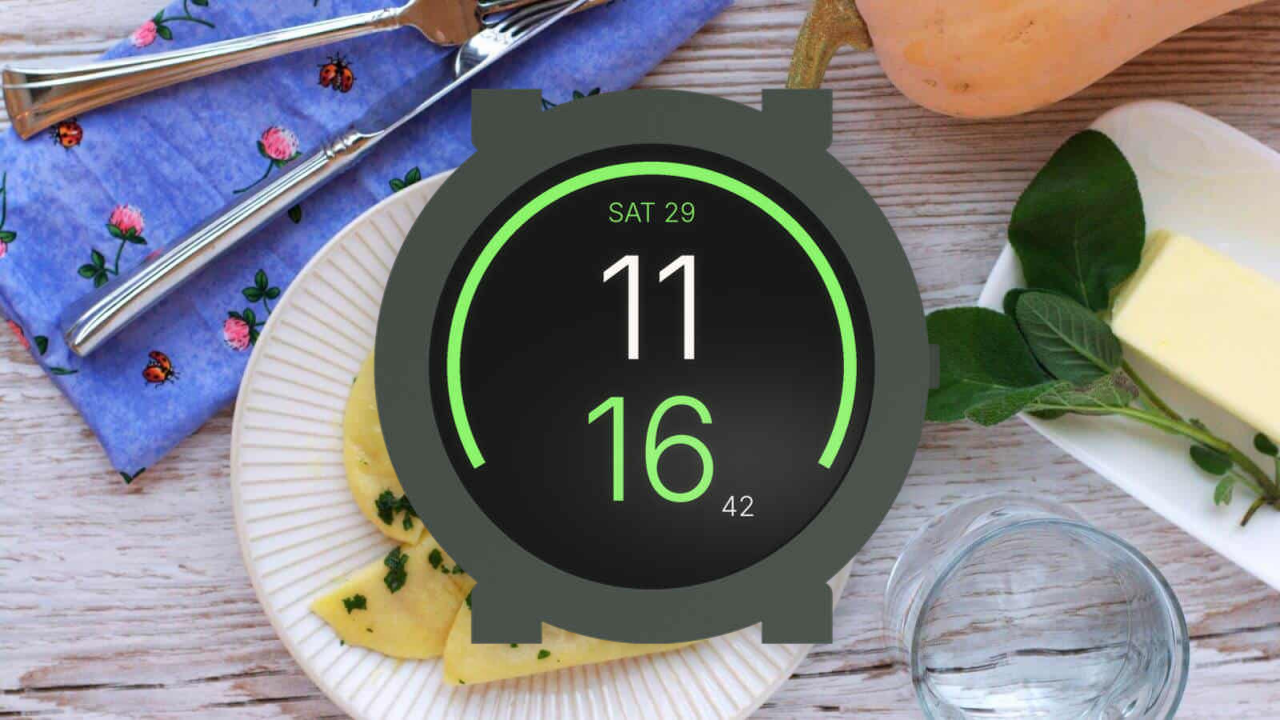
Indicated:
11.16.42
